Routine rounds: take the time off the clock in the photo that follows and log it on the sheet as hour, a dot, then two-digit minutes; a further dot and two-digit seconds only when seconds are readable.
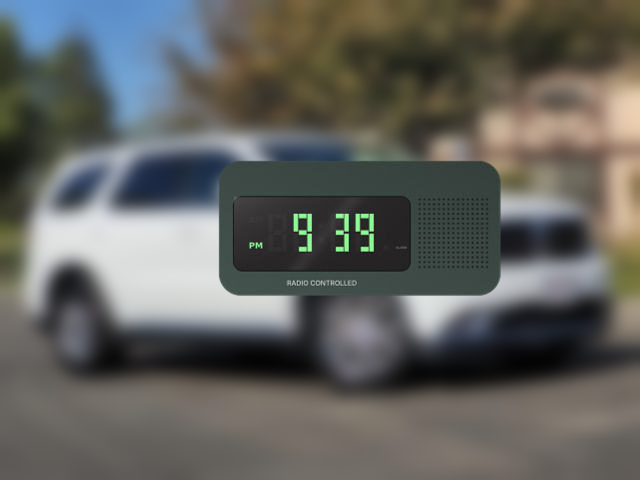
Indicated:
9.39
